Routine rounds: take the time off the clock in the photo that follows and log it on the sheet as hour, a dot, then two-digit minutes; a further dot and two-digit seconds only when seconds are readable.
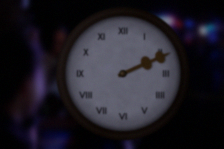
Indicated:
2.11
